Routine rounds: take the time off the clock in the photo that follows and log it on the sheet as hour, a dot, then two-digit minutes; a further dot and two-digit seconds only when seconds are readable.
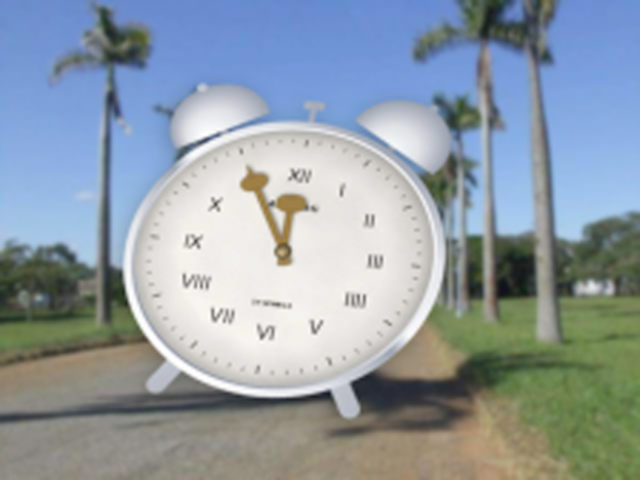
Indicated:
11.55
